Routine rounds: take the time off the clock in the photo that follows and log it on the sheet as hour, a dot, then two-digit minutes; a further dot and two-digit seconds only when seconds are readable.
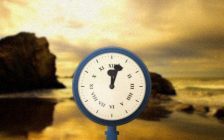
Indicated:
12.03
